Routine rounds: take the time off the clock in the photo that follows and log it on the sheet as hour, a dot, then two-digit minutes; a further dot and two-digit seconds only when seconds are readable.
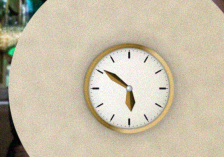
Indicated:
5.51
